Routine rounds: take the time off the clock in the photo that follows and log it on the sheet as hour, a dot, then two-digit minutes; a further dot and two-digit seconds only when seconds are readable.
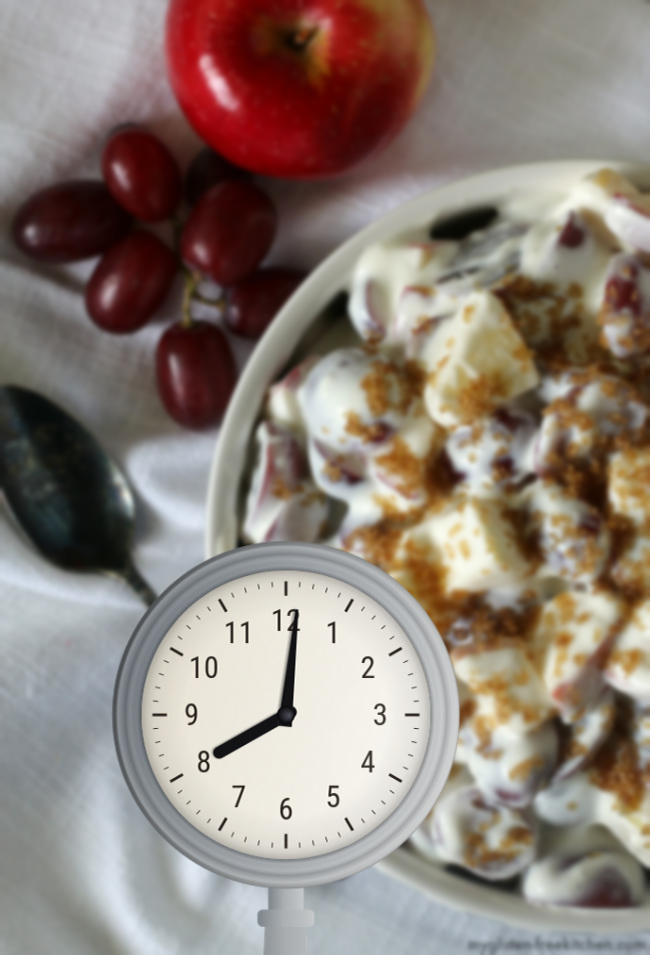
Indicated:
8.01
